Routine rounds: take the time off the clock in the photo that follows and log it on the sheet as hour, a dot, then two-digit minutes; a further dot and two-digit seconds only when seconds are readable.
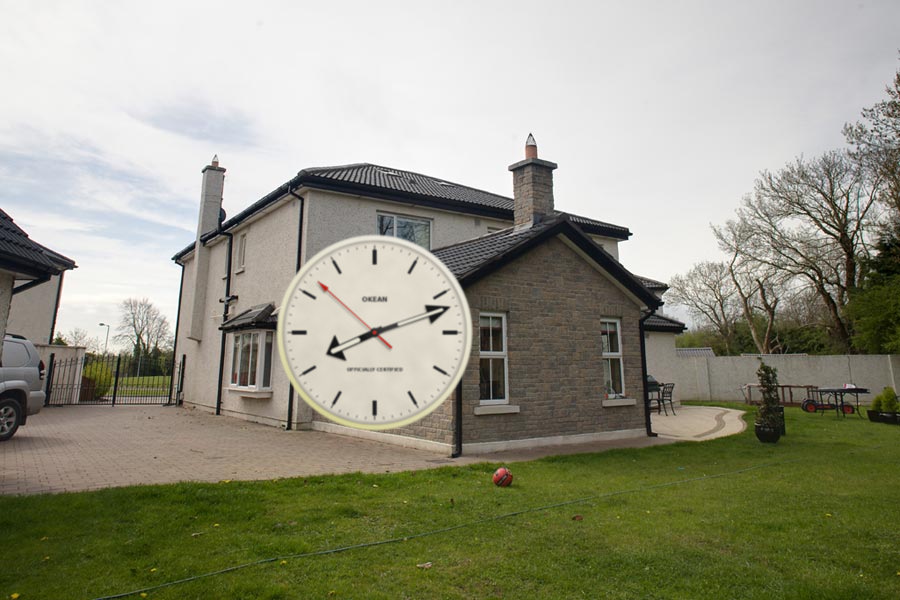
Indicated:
8.11.52
